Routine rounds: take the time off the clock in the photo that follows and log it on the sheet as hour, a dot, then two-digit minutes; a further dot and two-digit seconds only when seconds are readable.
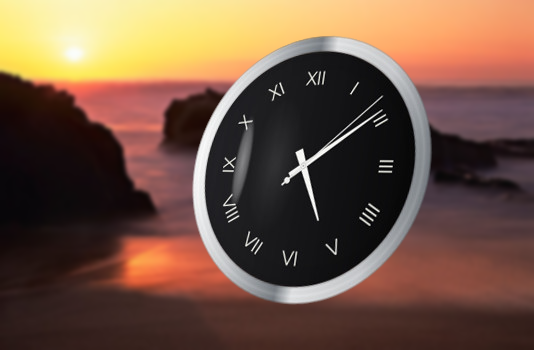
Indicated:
5.09.08
